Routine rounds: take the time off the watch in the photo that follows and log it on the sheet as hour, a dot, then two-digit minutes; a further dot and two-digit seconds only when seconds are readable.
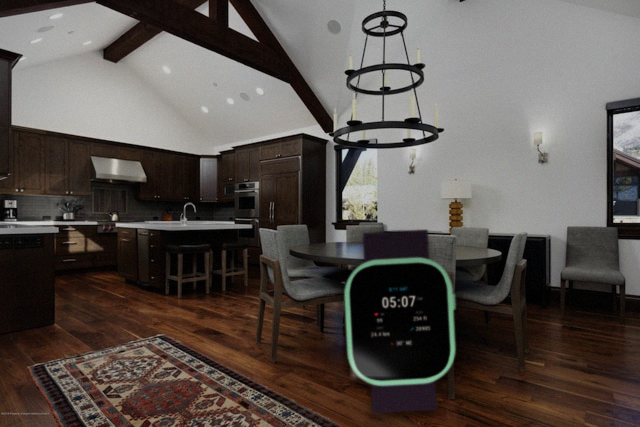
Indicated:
5.07
